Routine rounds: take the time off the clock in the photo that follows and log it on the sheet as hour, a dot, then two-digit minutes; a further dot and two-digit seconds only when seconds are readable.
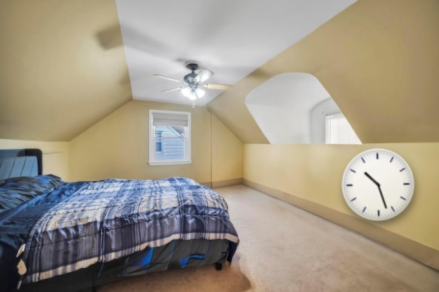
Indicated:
10.27
